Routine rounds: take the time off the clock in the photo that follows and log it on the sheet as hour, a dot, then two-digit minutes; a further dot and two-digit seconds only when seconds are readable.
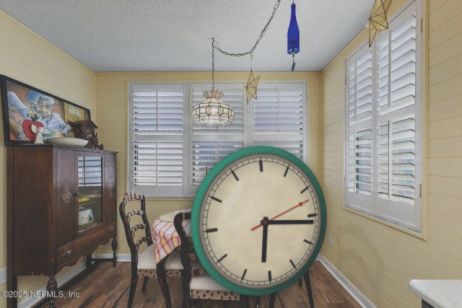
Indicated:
6.16.12
